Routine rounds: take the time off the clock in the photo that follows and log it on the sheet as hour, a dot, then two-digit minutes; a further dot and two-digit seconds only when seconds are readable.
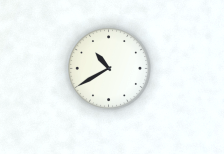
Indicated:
10.40
